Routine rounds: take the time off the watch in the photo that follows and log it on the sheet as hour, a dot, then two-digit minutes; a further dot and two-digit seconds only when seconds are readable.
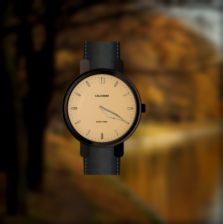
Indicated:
4.20
